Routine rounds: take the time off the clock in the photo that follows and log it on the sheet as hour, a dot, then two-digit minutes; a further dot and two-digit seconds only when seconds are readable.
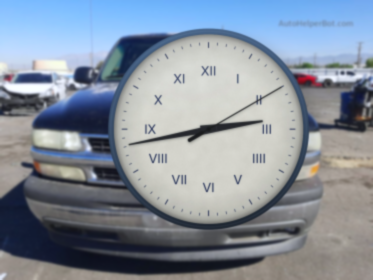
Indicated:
2.43.10
